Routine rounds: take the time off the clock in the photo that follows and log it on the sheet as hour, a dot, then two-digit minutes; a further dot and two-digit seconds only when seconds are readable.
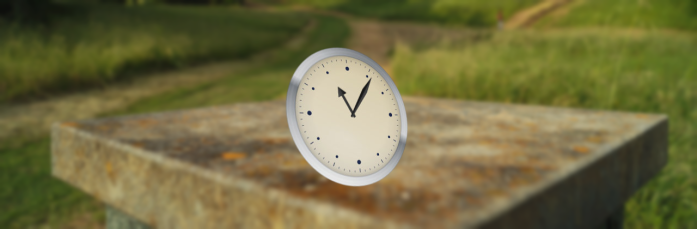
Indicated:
11.06
